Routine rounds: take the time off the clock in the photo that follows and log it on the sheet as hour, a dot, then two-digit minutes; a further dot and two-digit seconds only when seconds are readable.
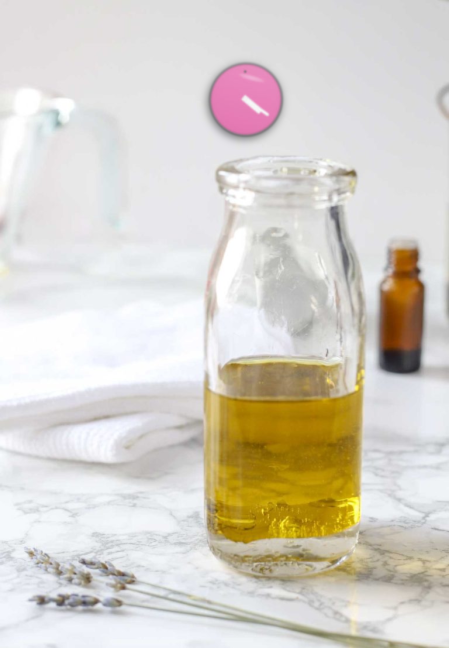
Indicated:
4.21
